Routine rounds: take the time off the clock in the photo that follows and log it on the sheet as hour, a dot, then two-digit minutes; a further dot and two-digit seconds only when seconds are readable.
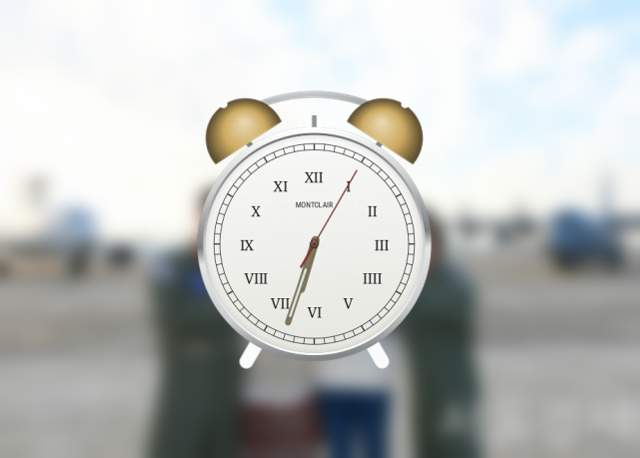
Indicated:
6.33.05
